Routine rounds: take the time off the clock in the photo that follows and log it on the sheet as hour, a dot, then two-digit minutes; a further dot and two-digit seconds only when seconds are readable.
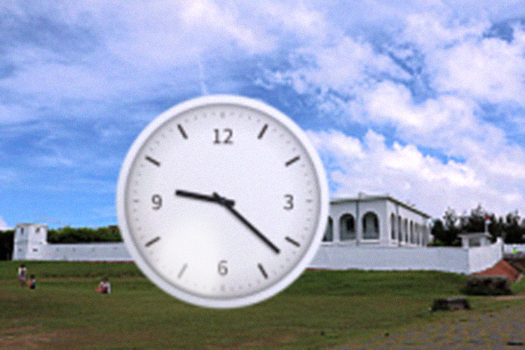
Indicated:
9.22
